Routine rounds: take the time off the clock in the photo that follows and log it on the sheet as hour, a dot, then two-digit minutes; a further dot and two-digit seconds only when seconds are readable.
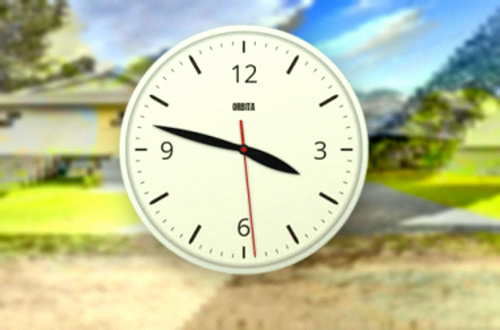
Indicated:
3.47.29
